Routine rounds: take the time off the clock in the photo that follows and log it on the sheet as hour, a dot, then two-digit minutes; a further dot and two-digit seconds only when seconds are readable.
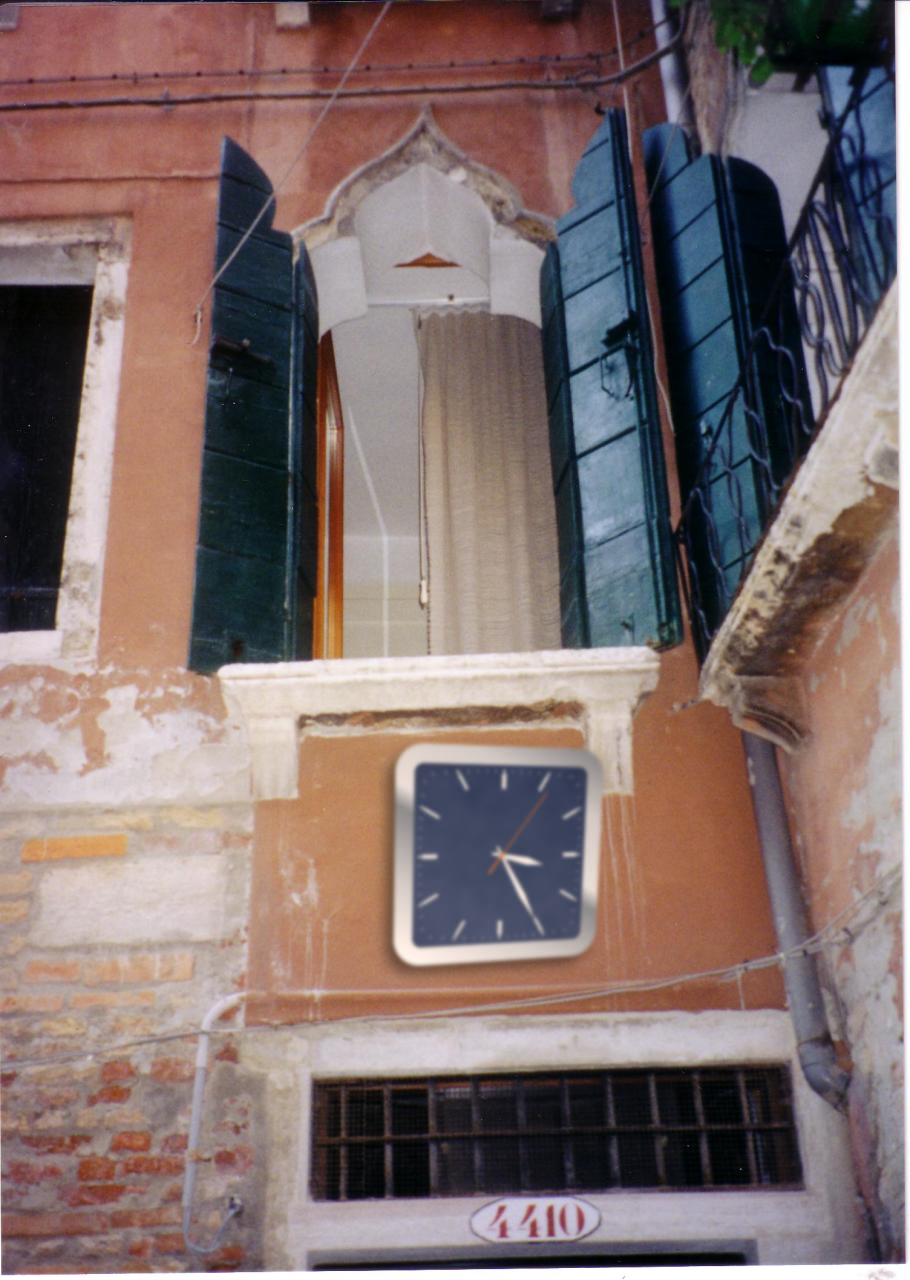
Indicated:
3.25.06
